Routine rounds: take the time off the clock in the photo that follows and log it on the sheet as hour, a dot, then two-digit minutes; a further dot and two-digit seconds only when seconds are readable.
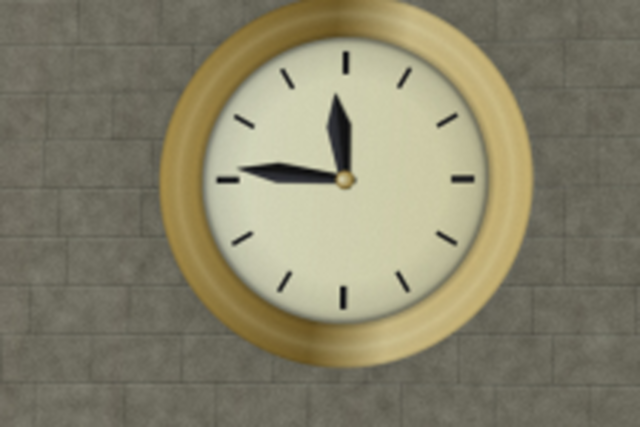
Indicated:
11.46
